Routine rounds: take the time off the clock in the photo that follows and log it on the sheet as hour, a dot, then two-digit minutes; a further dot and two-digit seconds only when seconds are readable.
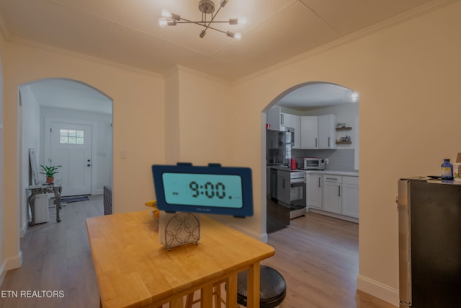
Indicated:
9.00
